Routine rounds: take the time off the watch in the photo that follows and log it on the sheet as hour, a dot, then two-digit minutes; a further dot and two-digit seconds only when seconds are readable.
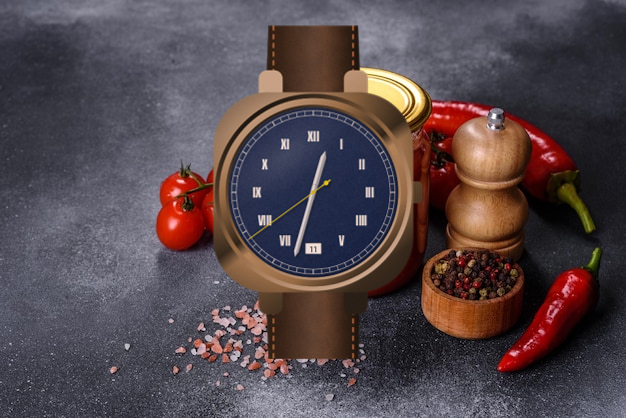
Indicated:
12.32.39
